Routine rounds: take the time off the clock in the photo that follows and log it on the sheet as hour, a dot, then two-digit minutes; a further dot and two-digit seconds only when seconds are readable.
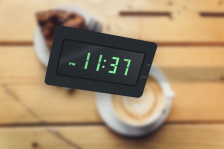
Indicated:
11.37
